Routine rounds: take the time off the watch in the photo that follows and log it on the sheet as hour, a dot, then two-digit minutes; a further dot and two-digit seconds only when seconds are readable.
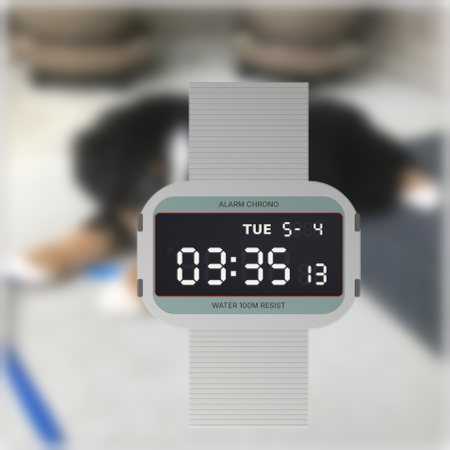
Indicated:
3.35.13
